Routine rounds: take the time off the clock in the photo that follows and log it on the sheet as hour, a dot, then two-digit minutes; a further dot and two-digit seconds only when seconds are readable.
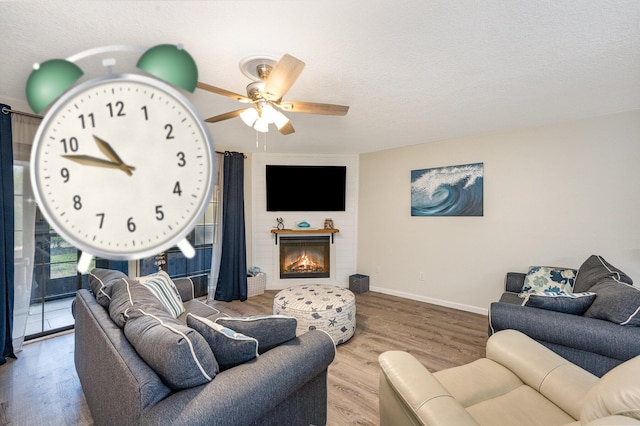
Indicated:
10.48
